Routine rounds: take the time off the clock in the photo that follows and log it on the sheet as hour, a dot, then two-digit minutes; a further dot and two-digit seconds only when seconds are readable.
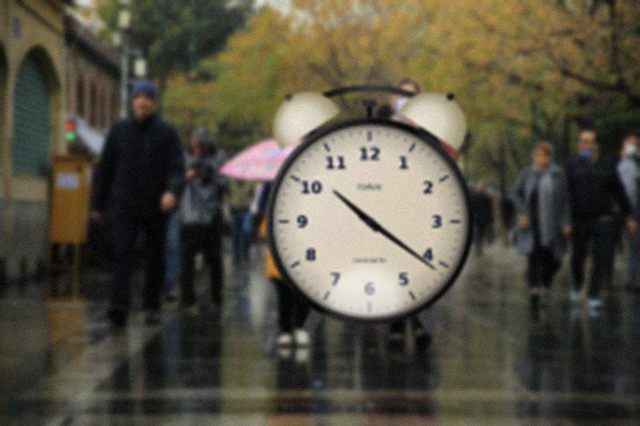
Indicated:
10.21
